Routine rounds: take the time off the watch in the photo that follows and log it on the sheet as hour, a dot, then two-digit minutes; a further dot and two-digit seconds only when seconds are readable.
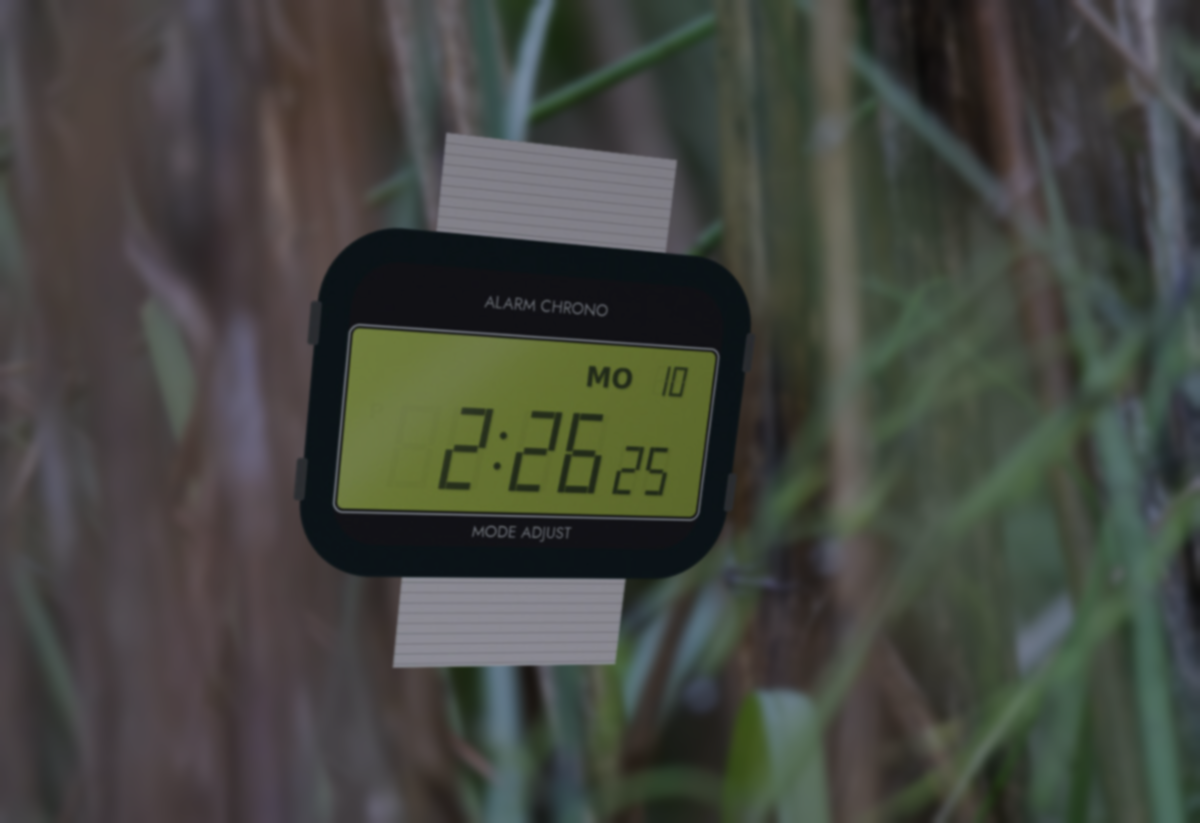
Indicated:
2.26.25
